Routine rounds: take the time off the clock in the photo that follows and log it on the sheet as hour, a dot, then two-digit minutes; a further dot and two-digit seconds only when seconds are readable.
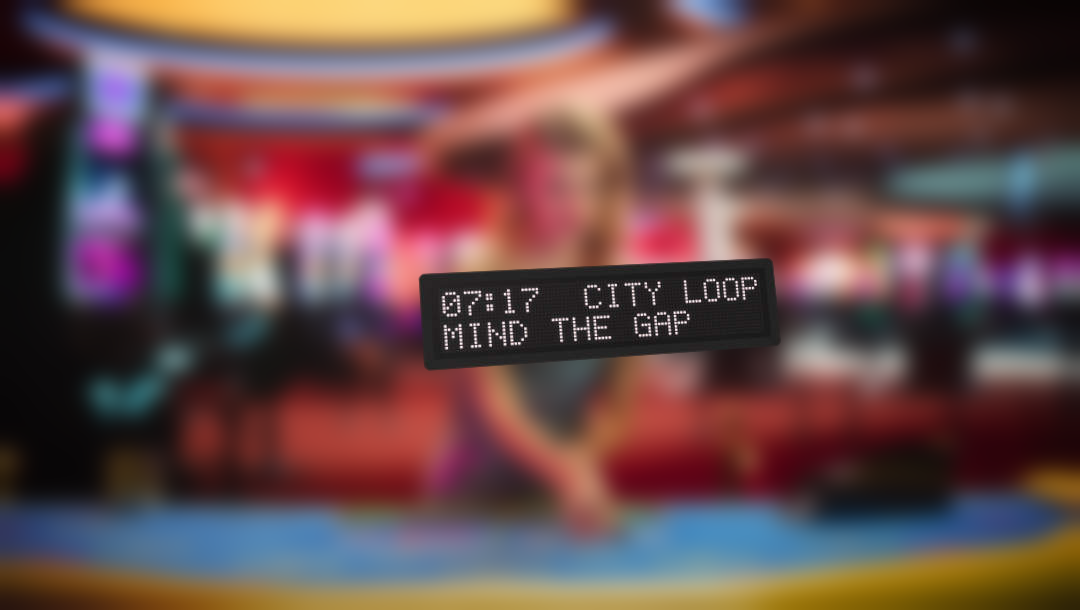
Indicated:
7.17
